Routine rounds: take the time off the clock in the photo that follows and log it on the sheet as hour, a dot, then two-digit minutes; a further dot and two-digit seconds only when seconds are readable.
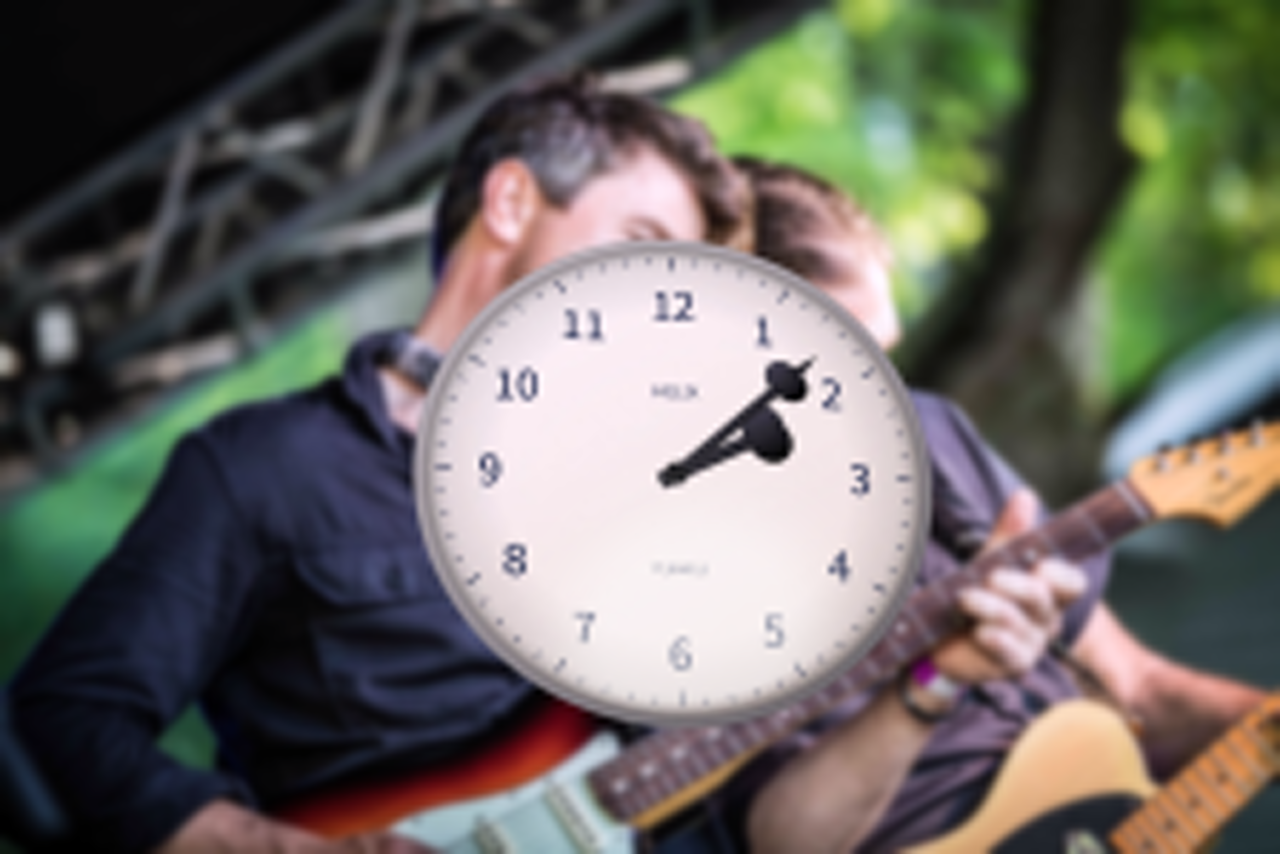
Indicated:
2.08
